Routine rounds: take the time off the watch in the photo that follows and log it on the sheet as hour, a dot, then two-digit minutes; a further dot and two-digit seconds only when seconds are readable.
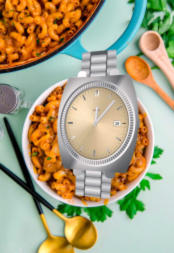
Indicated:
12.07
